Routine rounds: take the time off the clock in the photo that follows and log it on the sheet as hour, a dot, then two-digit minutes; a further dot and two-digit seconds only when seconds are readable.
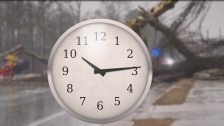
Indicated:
10.14
